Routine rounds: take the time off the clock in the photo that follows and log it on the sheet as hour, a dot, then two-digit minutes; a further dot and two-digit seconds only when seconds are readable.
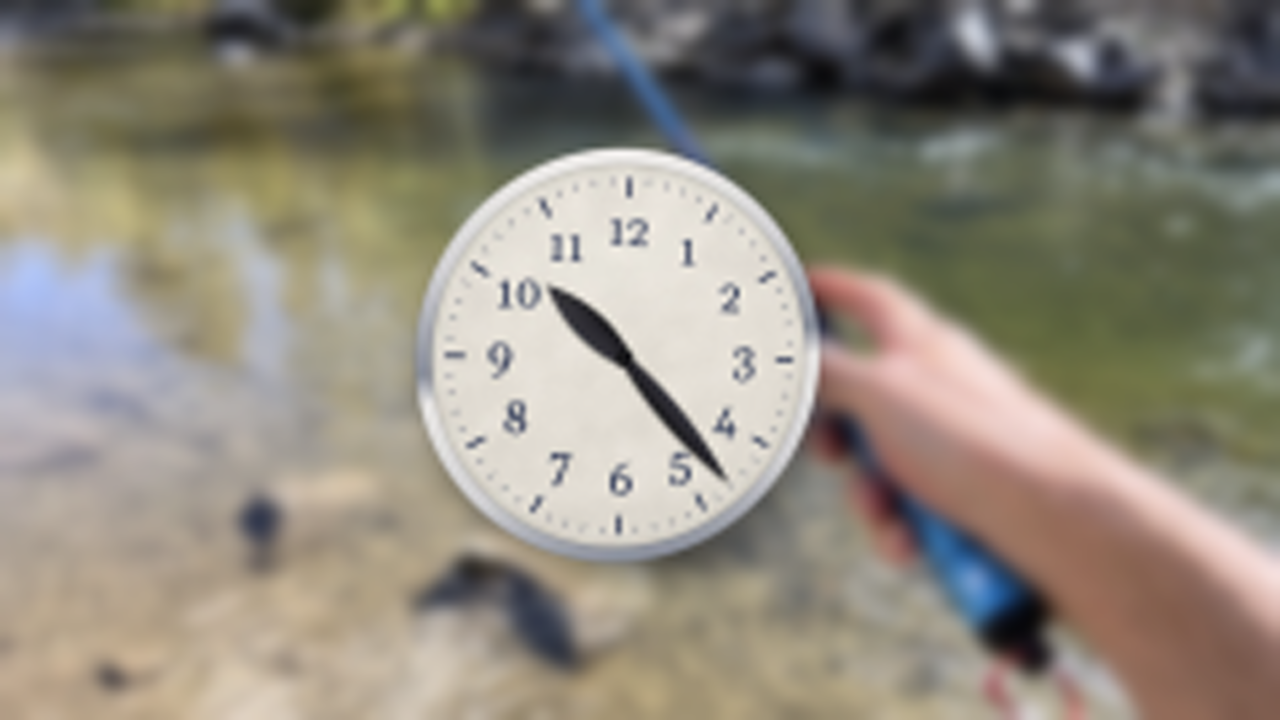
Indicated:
10.23
